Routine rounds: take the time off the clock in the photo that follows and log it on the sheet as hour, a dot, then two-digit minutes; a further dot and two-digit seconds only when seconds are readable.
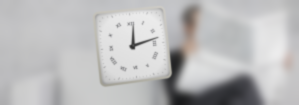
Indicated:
12.13
